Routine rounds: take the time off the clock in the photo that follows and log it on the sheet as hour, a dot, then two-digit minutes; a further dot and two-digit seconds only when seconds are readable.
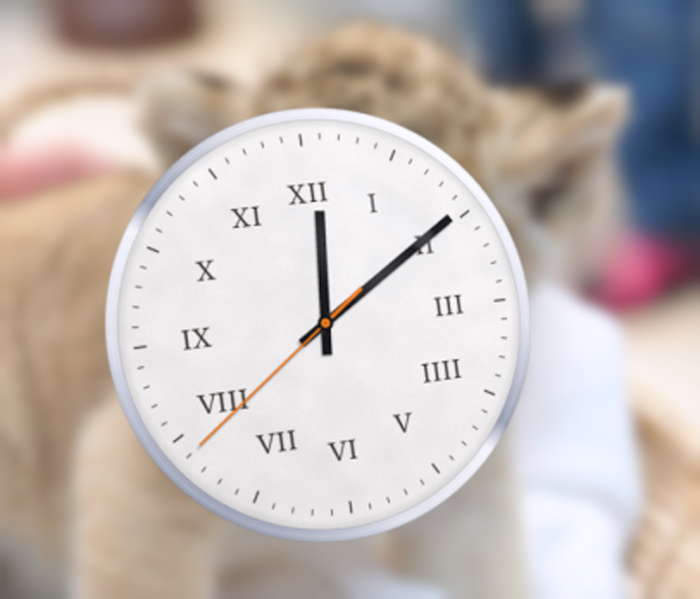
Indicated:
12.09.39
